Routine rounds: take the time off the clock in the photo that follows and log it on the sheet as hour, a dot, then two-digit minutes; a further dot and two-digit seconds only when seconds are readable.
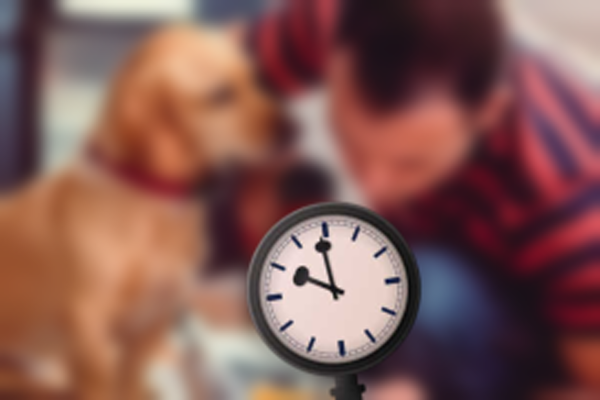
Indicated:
9.59
